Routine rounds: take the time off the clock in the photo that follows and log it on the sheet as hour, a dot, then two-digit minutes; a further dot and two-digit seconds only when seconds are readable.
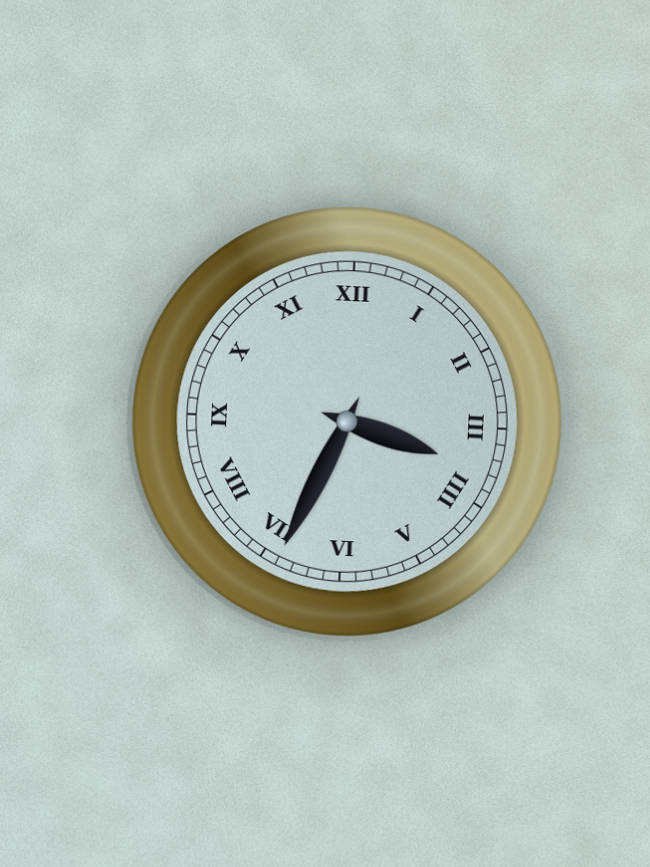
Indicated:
3.34
